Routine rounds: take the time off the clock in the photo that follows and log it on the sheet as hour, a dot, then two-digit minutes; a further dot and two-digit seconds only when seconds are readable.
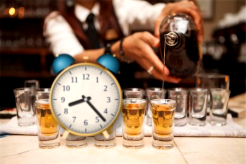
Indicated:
8.23
